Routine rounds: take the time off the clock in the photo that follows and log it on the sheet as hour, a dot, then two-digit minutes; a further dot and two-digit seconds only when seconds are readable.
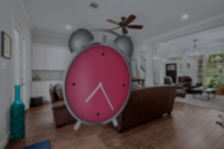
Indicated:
7.24
